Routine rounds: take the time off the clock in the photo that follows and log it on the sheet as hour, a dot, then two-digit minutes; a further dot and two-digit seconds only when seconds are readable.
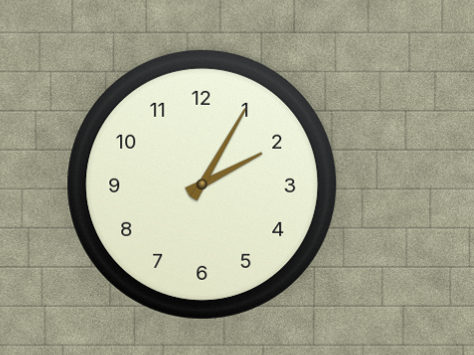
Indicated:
2.05
